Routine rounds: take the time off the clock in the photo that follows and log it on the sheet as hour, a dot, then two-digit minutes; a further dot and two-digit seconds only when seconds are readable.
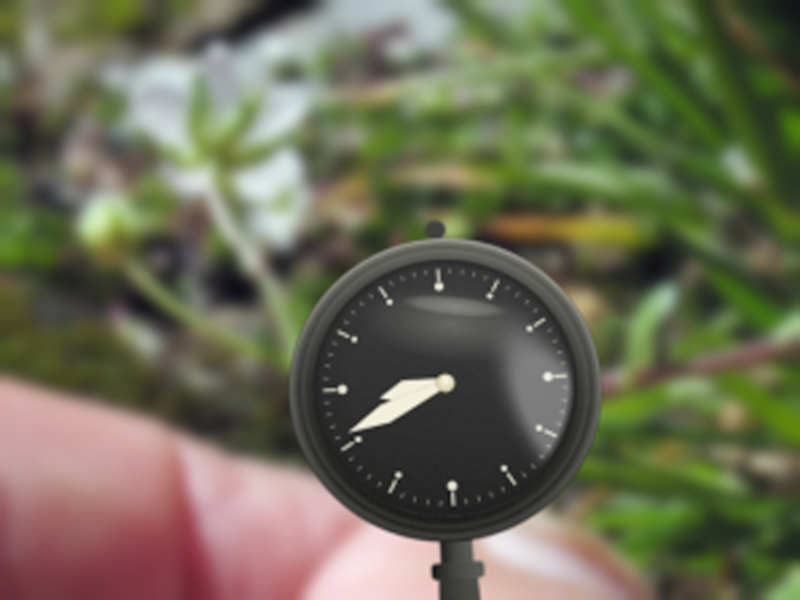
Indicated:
8.41
